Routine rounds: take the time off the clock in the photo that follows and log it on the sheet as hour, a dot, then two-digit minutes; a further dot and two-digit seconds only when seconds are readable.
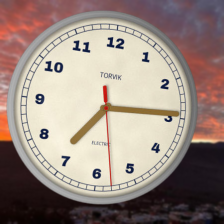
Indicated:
7.14.28
